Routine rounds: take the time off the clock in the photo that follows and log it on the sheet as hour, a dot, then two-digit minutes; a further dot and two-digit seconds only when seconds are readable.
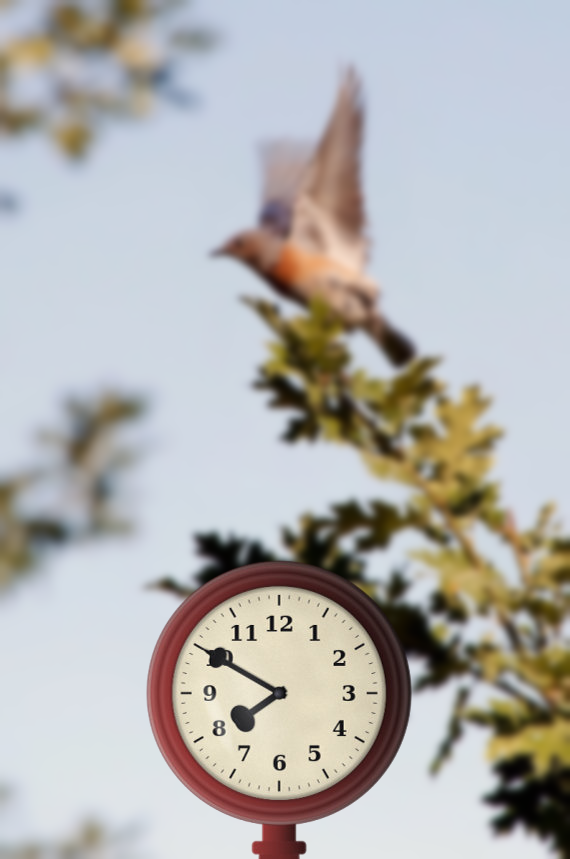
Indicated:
7.50
